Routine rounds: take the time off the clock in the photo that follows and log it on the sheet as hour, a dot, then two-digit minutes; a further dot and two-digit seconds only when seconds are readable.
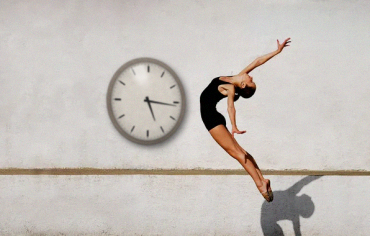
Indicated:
5.16
